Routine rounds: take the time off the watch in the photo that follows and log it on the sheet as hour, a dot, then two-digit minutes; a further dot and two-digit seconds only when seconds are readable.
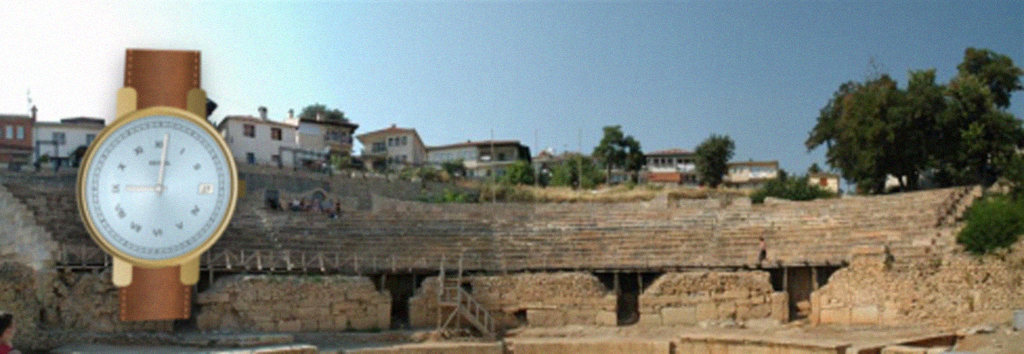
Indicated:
9.01
